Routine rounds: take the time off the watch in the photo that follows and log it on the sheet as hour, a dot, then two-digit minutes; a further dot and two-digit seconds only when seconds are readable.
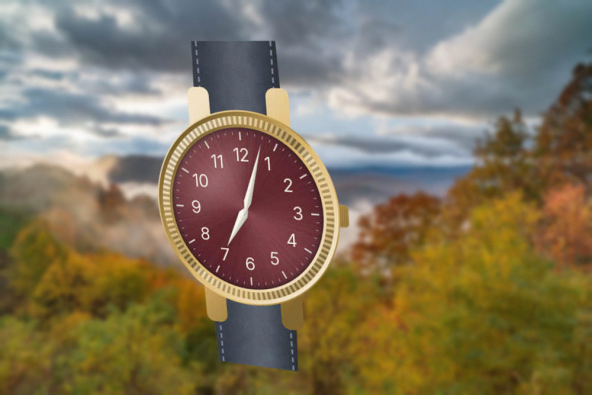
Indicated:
7.03
